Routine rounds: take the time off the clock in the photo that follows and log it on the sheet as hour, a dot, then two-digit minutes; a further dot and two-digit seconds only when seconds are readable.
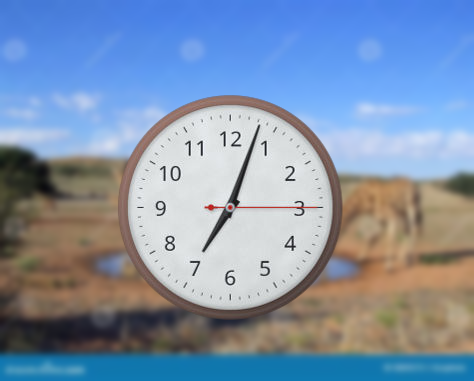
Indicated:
7.03.15
